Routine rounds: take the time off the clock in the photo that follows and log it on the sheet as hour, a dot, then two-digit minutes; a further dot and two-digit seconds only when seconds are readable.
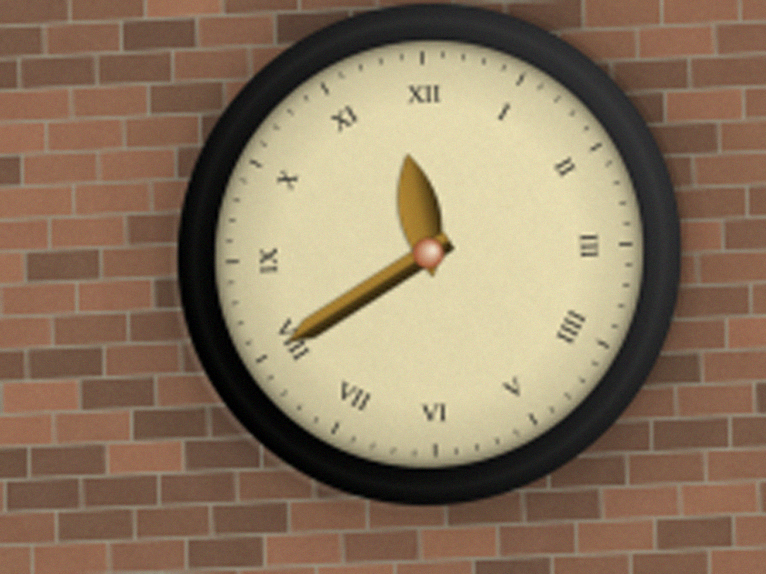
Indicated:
11.40
